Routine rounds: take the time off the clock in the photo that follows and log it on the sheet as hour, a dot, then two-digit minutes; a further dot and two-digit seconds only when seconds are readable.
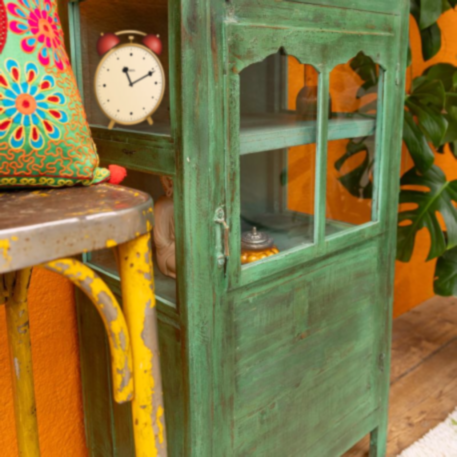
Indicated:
11.11
